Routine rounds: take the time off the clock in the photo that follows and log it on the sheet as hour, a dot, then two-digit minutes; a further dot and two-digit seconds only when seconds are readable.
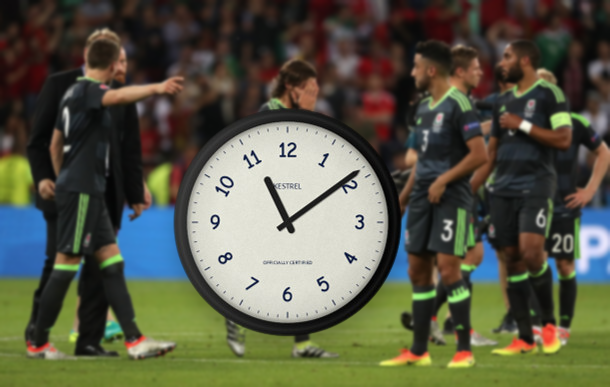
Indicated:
11.09
